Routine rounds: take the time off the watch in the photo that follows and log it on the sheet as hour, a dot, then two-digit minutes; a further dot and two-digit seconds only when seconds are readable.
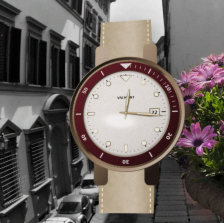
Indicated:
12.16
